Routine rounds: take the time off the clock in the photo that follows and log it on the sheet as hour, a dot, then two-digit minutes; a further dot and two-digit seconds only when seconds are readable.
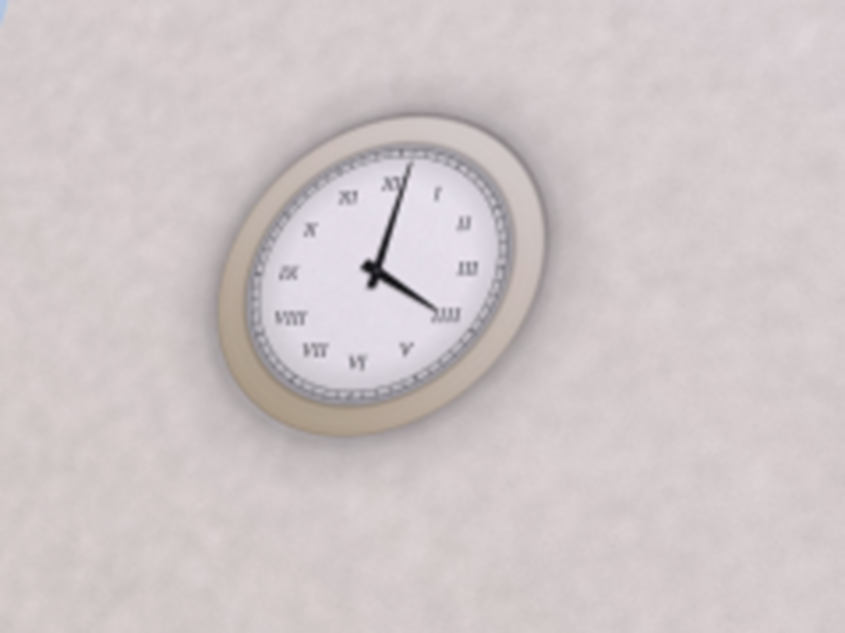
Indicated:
4.01
